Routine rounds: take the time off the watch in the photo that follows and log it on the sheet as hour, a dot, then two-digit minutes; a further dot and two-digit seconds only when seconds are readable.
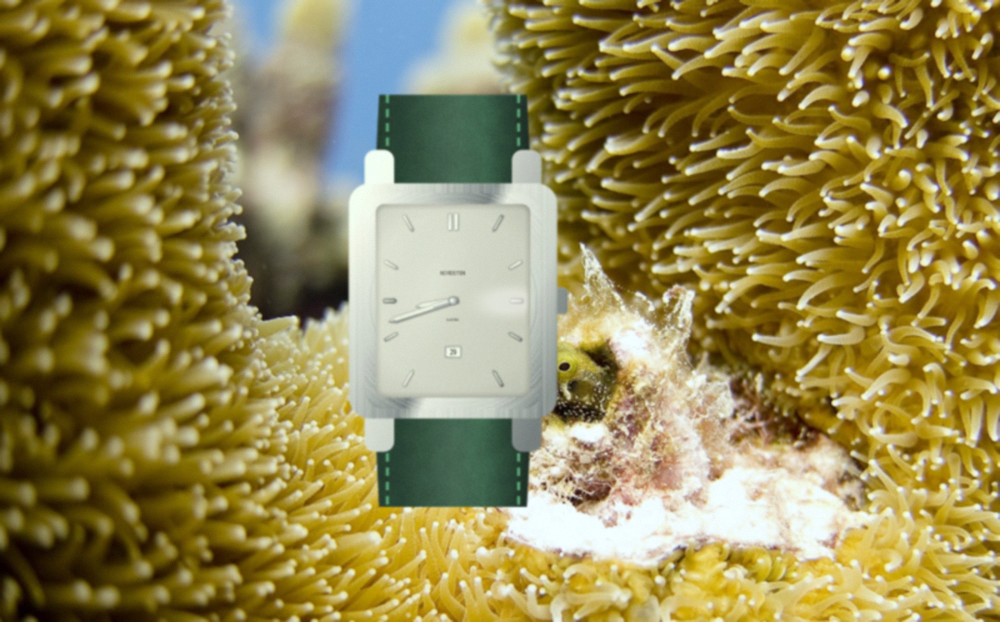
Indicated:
8.42
